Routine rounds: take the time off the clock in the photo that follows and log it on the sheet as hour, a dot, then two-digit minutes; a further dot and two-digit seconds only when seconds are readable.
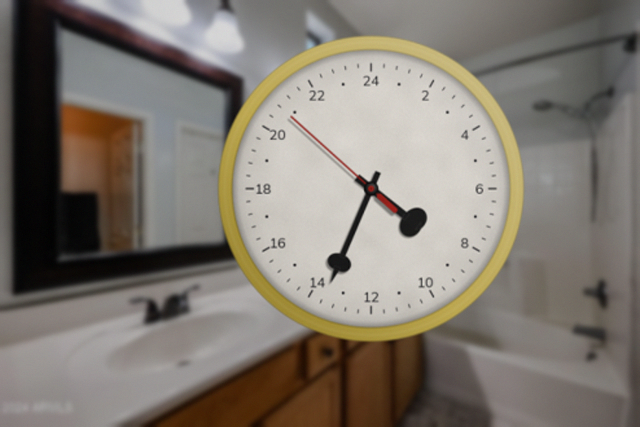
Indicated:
8.33.52
